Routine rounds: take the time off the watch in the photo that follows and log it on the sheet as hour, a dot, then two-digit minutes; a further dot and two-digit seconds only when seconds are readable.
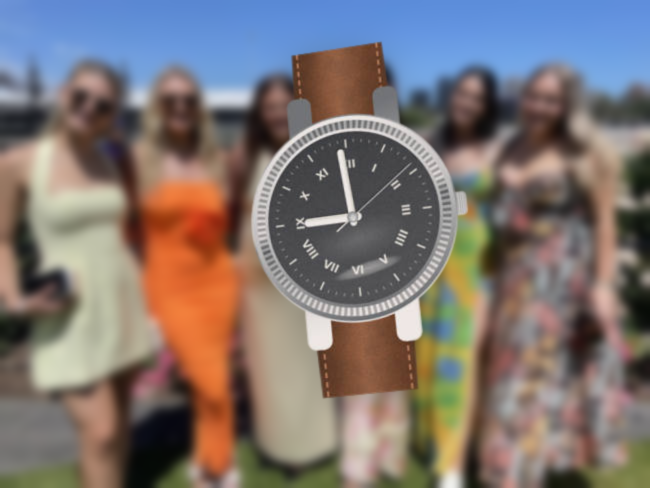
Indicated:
8.59.09
